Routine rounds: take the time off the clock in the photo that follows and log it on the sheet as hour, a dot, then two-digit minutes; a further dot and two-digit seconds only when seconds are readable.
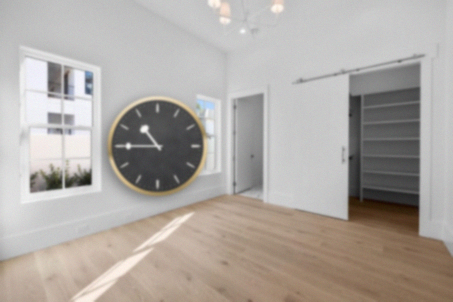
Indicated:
10.45
